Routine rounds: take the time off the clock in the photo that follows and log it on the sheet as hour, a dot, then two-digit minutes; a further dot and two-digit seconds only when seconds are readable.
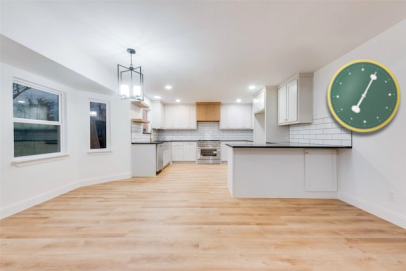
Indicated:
7.05
